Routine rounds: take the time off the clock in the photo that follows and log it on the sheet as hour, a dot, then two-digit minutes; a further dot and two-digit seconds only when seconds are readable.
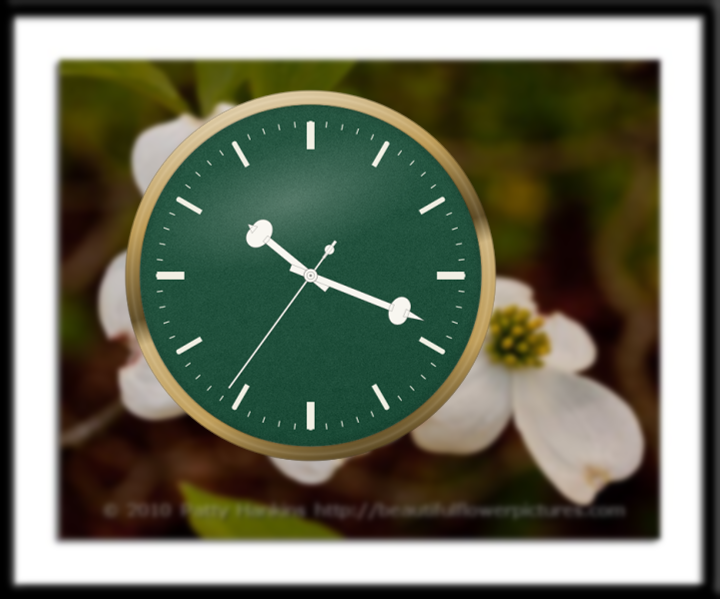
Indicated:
10.18.36
